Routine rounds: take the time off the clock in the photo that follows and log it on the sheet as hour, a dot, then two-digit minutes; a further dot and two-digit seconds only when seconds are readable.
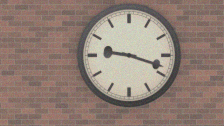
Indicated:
9.18
